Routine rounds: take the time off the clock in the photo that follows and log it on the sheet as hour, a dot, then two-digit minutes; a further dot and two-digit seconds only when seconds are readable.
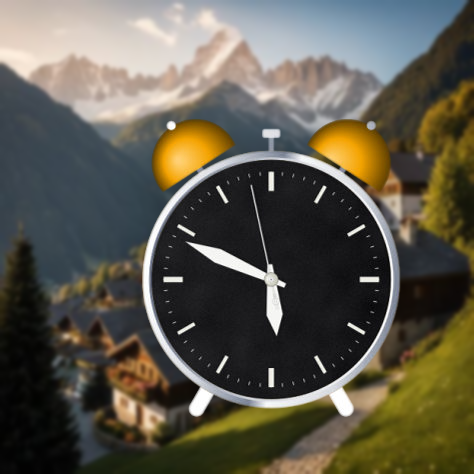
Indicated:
5.48.58
